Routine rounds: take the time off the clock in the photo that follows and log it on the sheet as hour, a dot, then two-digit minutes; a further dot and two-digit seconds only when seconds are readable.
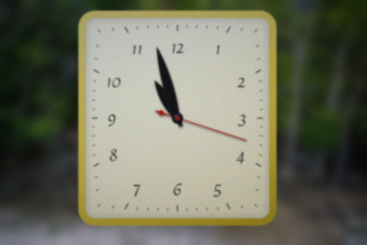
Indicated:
10.57.18
